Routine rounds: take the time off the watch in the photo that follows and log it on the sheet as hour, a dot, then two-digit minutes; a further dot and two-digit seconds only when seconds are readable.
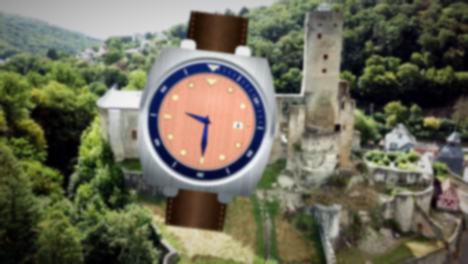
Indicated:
9.30
